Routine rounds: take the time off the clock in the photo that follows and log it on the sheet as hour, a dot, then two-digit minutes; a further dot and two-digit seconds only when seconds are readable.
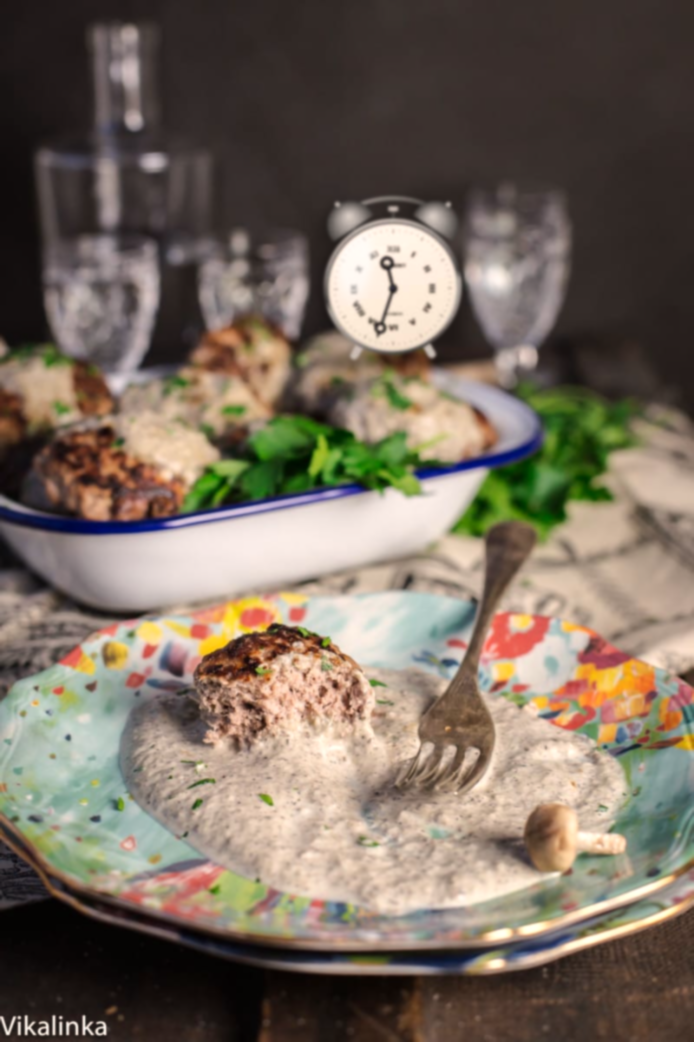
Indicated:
11.33
